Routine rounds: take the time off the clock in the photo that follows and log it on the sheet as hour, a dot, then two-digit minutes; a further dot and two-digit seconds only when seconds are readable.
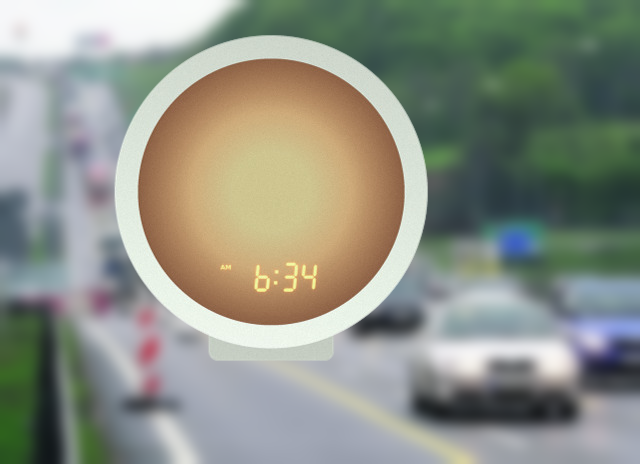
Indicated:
6.34
